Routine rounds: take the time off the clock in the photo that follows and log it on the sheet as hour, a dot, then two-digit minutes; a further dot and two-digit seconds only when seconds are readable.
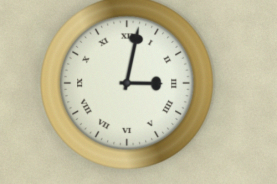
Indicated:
3.02
